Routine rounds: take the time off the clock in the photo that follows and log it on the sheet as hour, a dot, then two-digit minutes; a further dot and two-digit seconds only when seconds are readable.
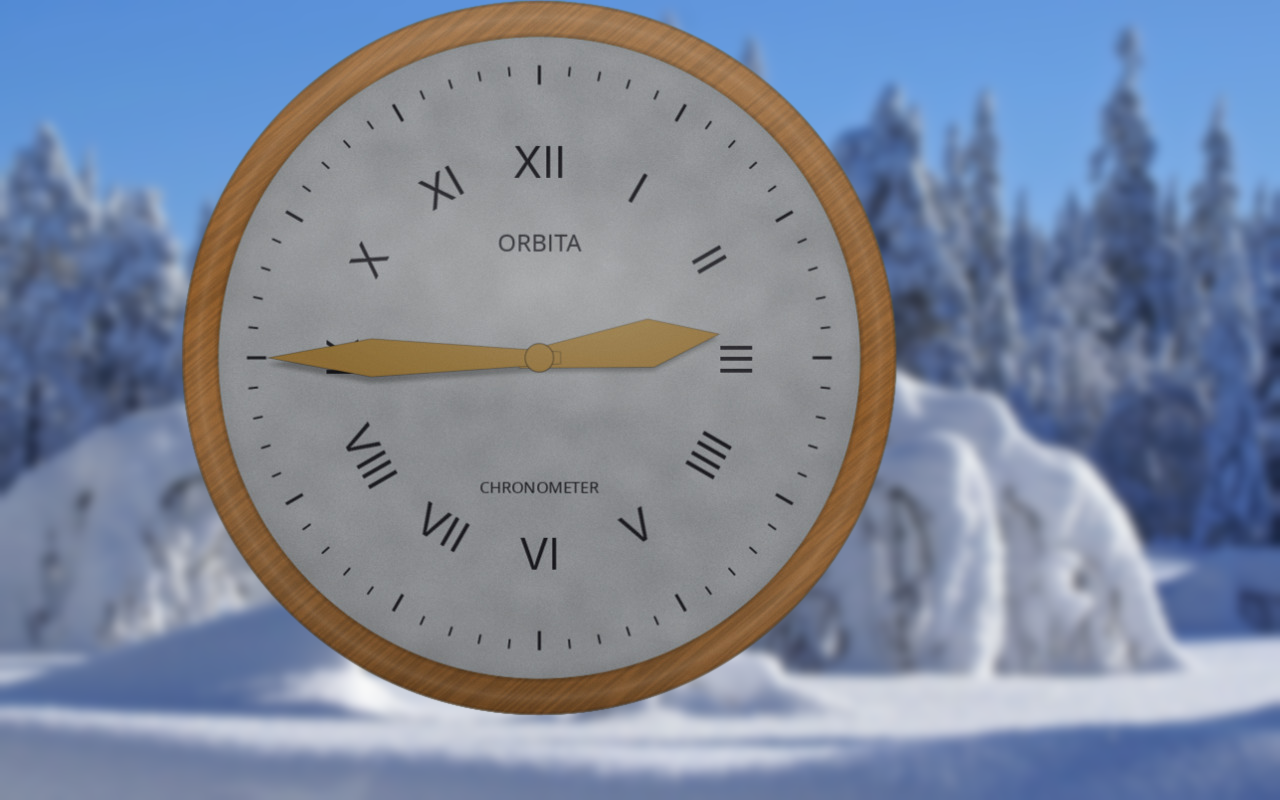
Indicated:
2.45
